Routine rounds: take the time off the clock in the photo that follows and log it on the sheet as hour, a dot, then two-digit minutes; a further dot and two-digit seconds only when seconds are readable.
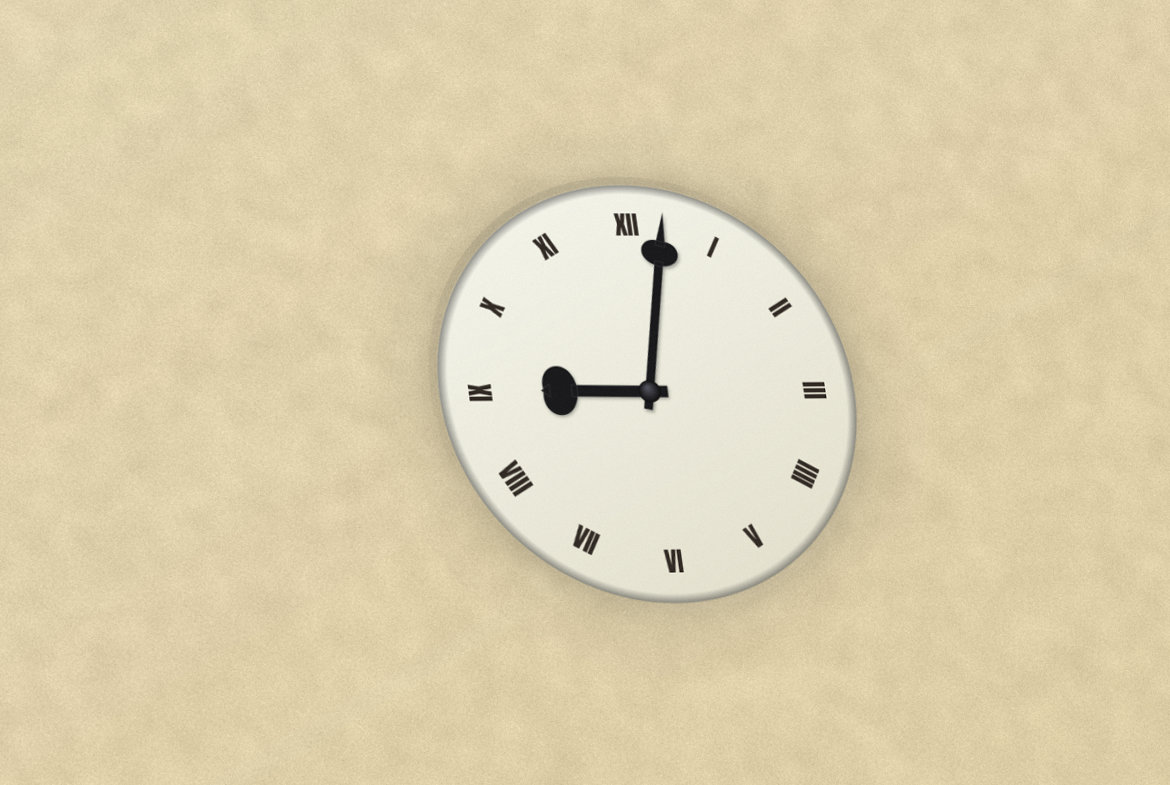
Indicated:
9.02
